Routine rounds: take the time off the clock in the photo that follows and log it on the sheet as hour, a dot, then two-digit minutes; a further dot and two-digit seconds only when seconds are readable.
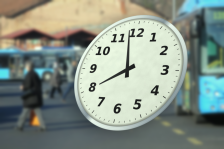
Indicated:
7.58
